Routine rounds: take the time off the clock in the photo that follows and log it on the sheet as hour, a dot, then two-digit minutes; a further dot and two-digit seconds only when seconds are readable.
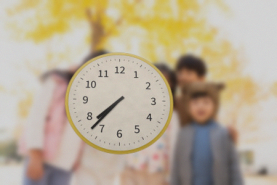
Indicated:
7.37
